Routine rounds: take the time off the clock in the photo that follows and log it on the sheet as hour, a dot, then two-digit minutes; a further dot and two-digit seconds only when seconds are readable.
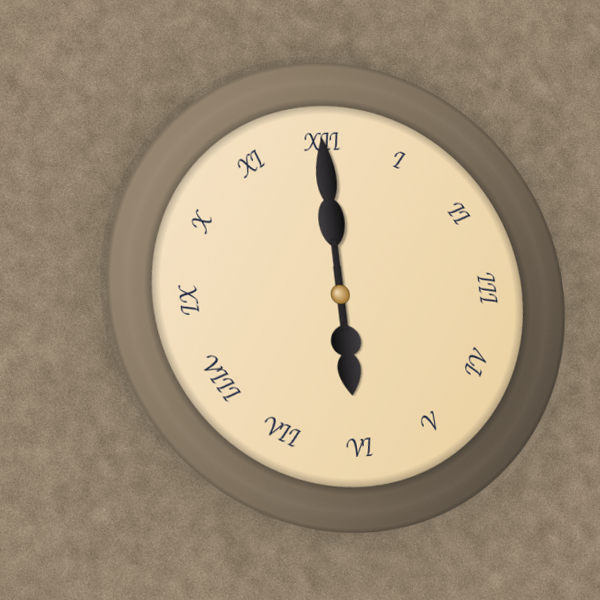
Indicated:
6.00
